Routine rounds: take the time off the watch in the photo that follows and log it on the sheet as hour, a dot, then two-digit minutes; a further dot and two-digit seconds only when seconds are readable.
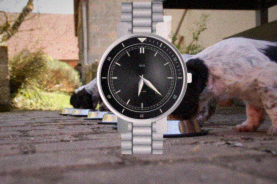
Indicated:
6.22
